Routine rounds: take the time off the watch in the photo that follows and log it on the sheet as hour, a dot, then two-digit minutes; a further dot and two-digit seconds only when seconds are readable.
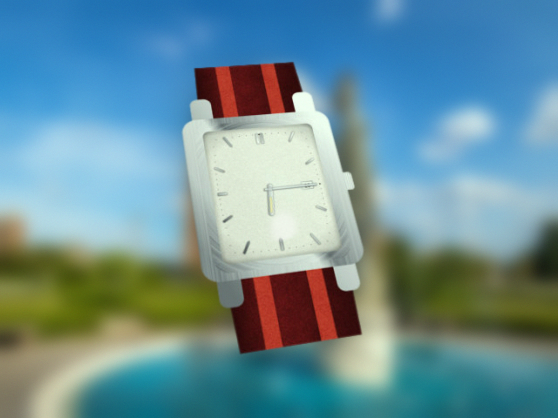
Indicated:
6.15
